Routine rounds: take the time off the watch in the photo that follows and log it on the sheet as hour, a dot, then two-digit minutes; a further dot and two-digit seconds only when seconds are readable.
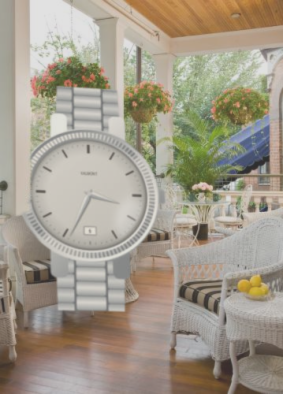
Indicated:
3.34
